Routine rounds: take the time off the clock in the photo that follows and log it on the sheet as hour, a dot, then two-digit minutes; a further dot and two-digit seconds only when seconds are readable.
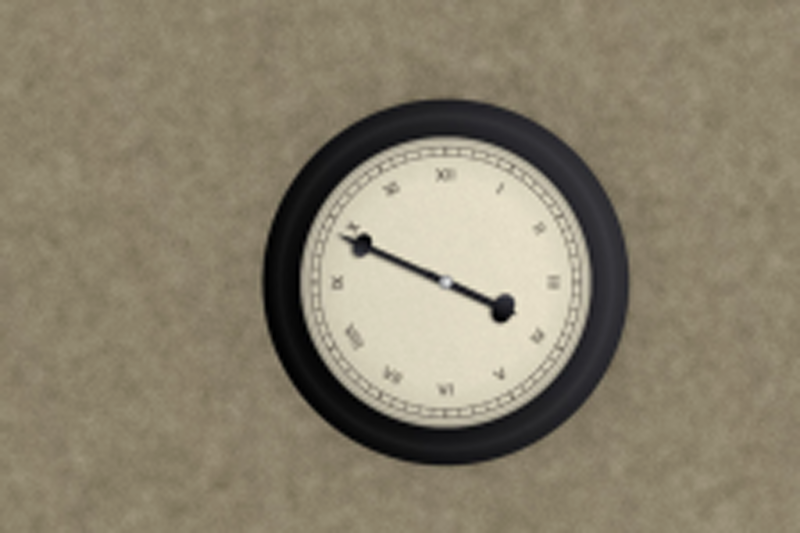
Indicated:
3.49
